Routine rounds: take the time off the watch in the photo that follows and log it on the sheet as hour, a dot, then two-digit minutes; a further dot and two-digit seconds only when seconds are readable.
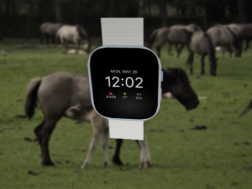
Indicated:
12.02
